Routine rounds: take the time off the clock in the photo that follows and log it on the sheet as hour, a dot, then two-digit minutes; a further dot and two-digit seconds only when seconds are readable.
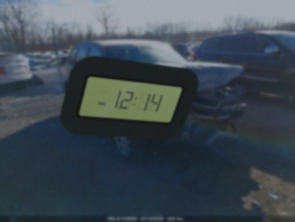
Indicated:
12.14
